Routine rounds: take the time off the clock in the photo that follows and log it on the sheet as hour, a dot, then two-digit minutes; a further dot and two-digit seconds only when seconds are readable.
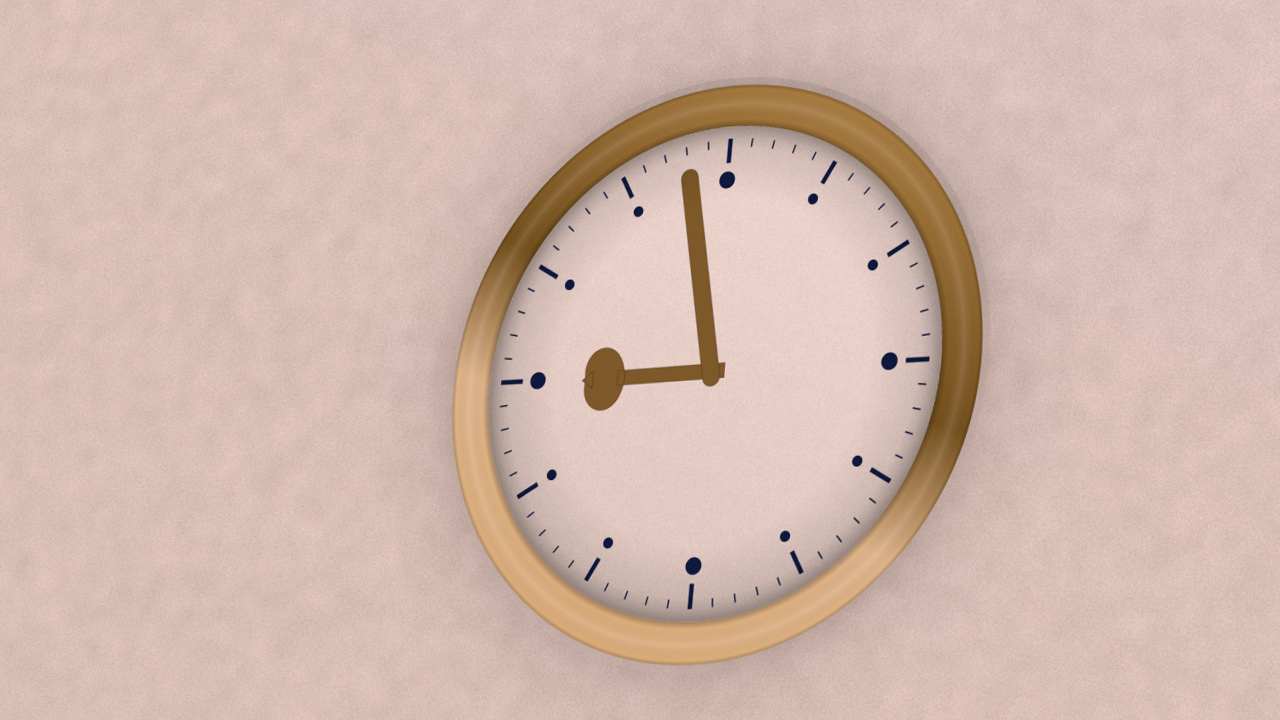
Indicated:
8.58
